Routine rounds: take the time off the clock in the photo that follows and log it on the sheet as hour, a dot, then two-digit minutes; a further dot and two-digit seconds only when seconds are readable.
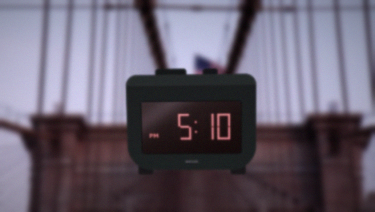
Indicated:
5.10
